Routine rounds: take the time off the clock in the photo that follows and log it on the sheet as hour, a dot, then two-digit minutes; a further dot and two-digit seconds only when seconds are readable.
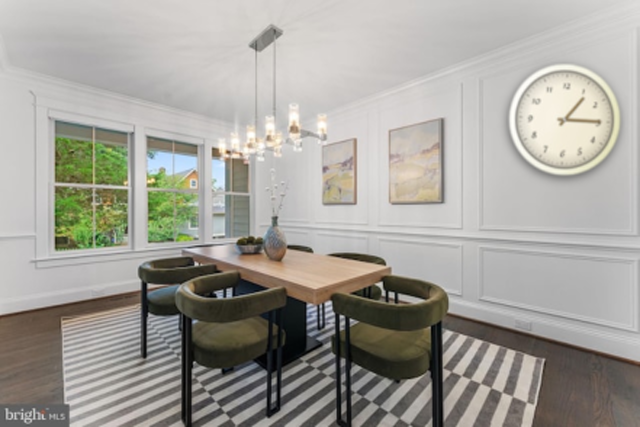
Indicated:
1.15
